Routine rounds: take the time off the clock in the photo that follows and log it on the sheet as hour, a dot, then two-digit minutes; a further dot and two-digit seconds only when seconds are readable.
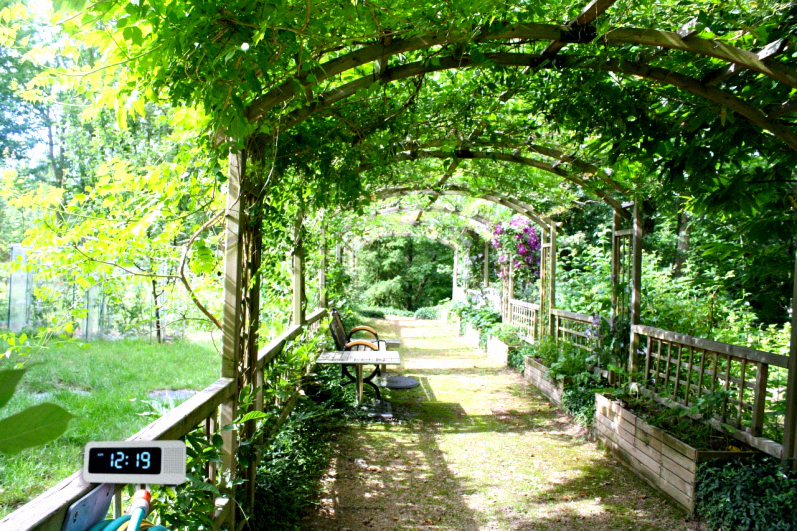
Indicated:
12.19
